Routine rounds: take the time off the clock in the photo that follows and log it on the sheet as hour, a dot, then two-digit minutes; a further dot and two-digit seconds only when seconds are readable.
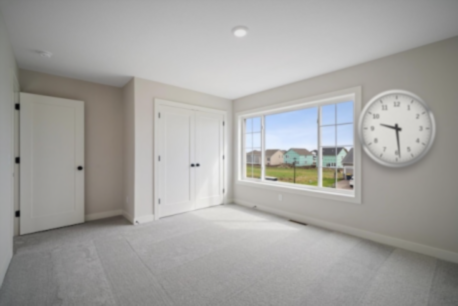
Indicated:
9.29
